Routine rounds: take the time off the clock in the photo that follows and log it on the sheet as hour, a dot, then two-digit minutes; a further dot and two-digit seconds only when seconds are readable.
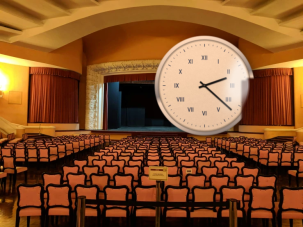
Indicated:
2.22
